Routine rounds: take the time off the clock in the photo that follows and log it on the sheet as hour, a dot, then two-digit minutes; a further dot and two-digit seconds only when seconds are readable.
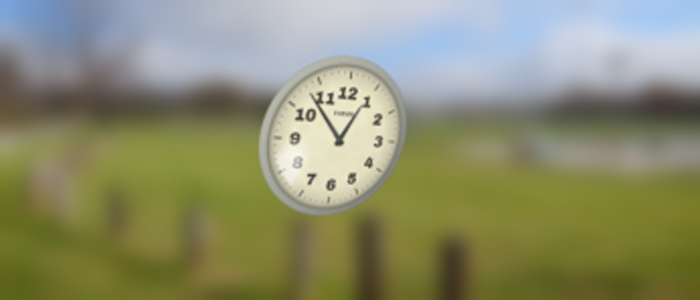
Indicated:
12.53
